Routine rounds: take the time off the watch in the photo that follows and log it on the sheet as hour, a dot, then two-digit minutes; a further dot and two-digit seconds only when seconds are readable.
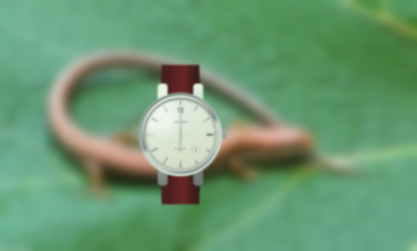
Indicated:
6.00
